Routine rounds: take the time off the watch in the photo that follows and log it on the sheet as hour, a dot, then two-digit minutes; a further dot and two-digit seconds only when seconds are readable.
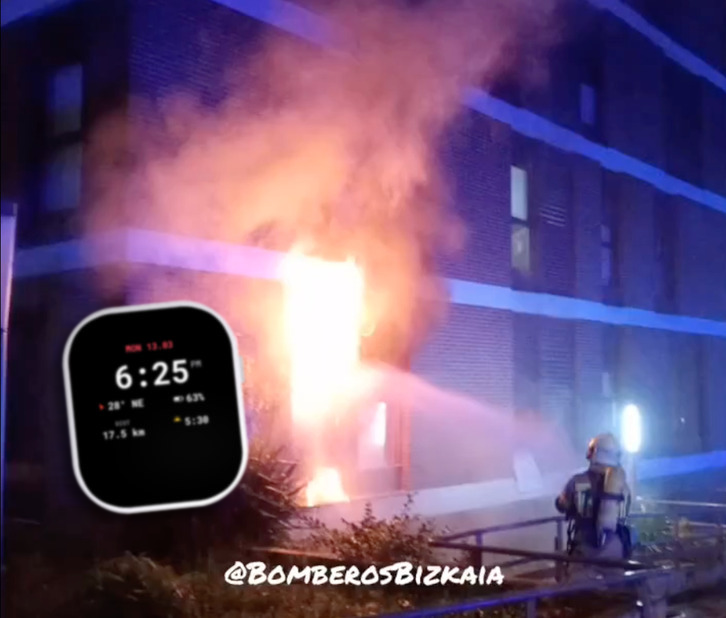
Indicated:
6.25
